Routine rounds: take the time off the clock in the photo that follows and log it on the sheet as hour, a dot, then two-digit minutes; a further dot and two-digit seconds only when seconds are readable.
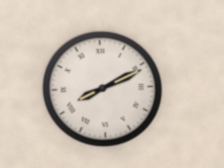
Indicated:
8.11
